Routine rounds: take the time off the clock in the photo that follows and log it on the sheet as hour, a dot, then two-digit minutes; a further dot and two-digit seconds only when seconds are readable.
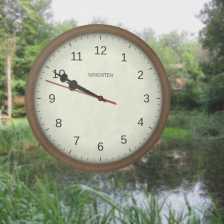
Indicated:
9.49.48
